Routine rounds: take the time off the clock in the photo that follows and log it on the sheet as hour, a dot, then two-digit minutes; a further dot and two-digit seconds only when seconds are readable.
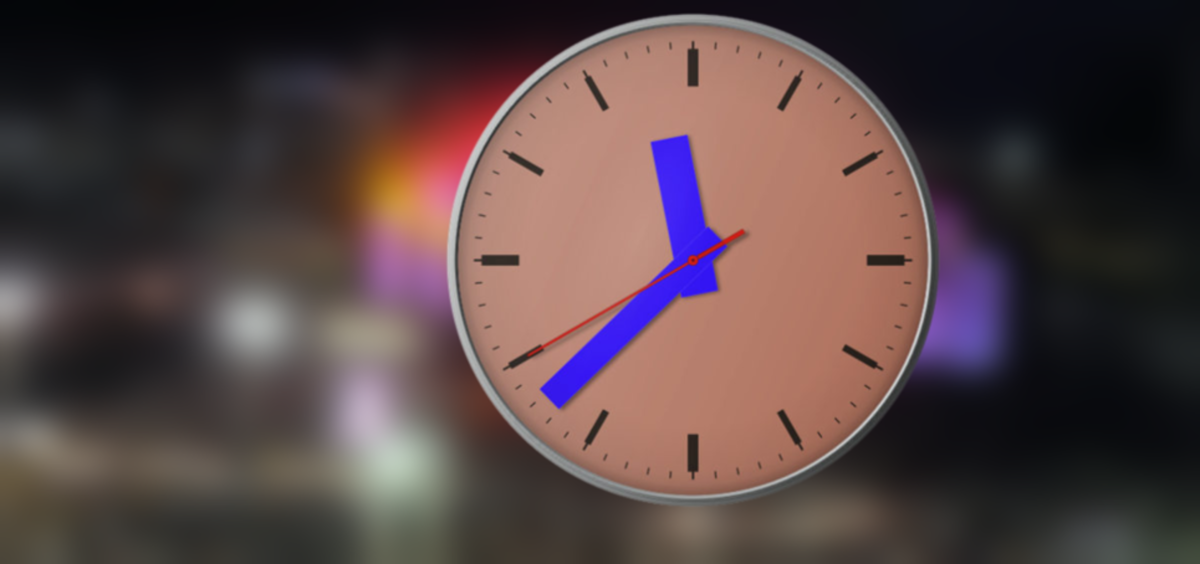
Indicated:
11.37.40
